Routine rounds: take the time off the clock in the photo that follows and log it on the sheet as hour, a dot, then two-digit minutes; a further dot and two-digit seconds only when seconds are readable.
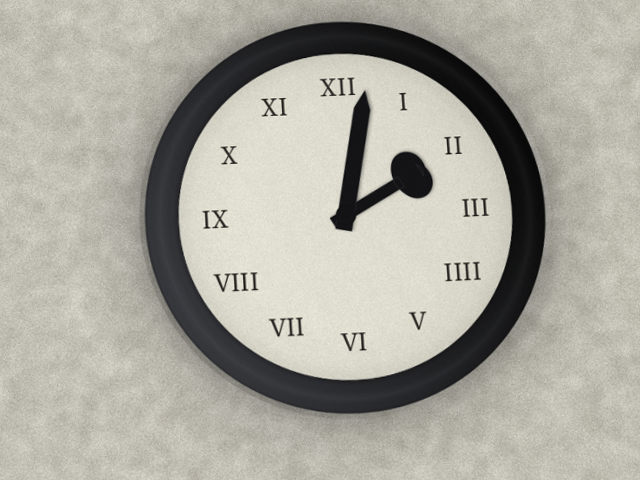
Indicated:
2.02
